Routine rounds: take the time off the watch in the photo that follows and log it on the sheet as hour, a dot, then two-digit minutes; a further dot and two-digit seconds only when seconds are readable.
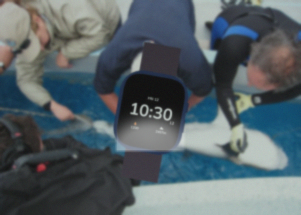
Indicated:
10.30
